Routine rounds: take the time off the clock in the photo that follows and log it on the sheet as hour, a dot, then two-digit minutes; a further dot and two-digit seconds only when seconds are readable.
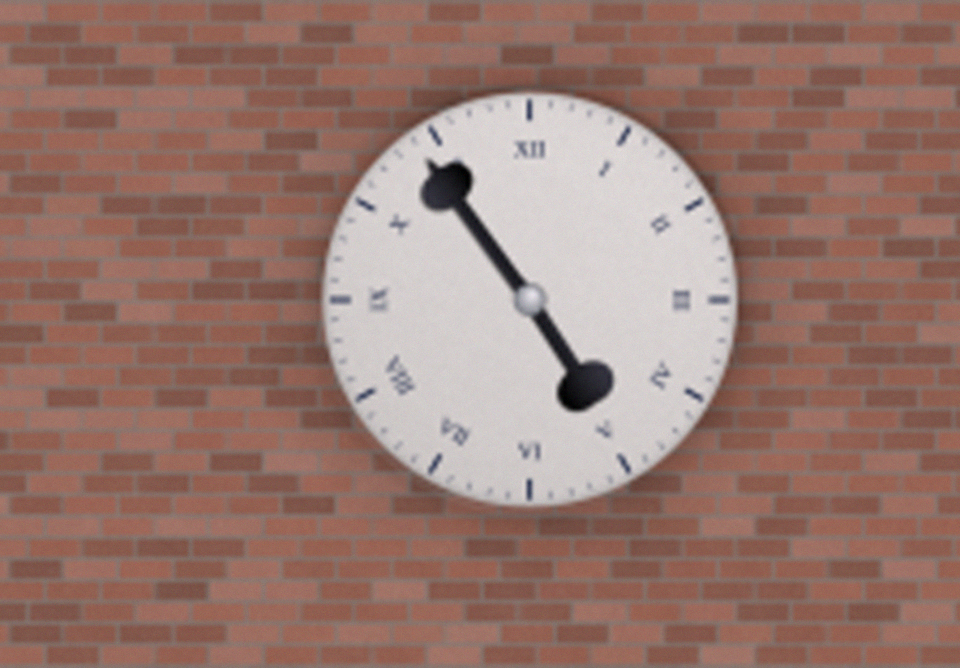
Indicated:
4.54
